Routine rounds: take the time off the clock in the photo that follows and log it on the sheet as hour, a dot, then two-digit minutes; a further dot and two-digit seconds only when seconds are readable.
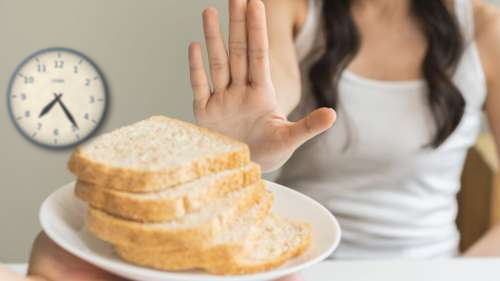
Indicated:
7.24
